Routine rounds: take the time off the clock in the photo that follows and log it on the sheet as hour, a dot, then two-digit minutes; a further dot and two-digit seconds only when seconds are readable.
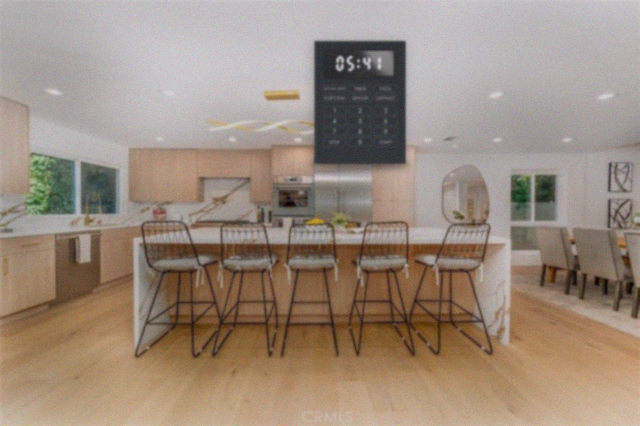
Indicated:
5.41
